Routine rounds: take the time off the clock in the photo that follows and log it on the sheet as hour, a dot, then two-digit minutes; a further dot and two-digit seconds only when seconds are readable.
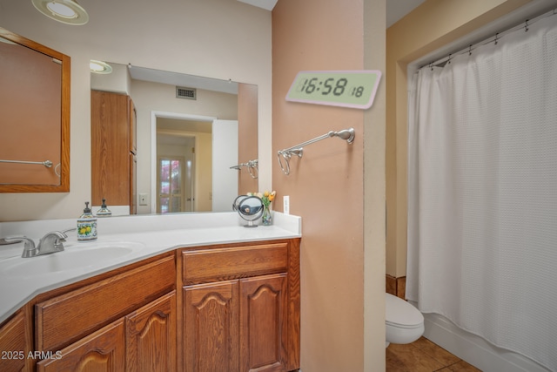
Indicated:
16.58.18
